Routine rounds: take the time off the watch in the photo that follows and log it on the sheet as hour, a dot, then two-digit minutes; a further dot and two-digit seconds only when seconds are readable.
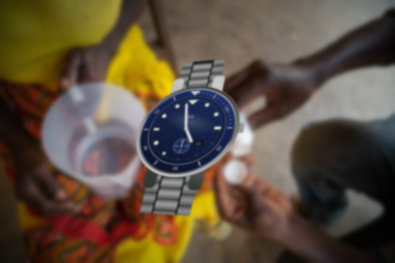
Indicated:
4.58
